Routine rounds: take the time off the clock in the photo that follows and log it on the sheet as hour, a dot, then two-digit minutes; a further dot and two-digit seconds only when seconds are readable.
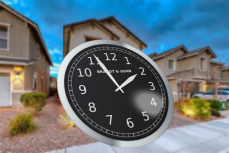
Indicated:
1.56
